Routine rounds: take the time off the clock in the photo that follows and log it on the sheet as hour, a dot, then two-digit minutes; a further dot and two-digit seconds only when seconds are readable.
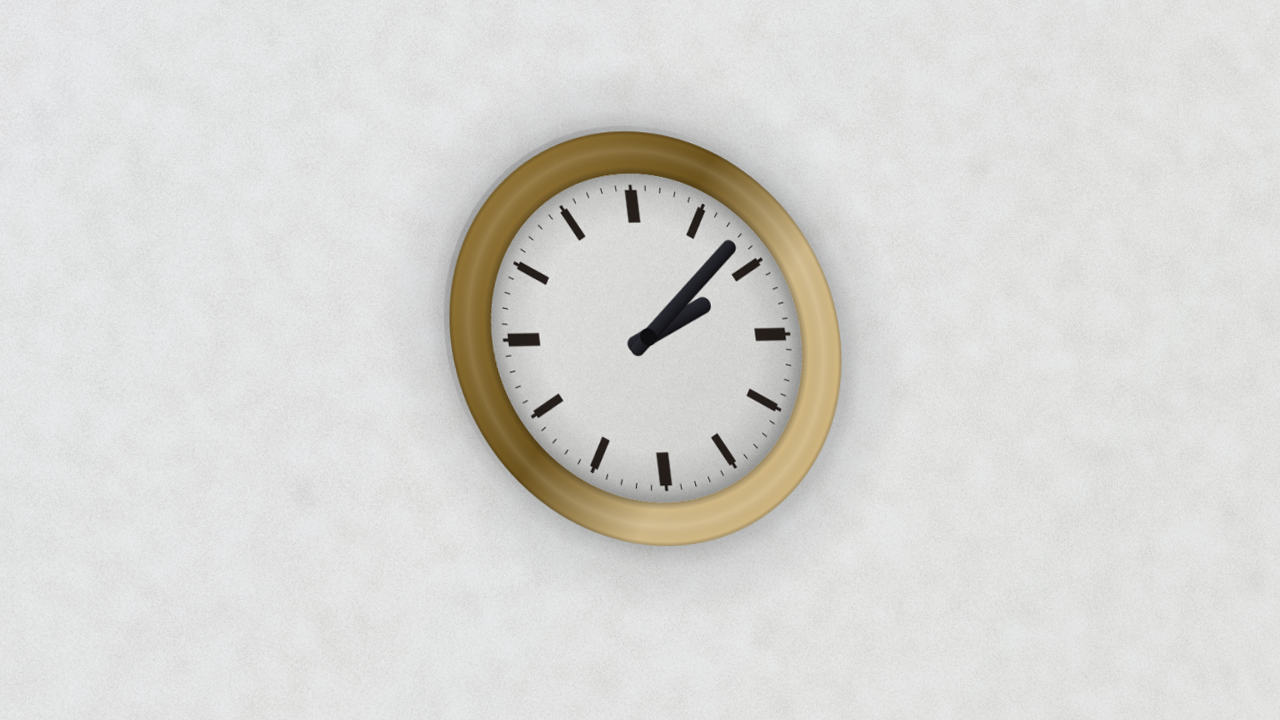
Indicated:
2.08
